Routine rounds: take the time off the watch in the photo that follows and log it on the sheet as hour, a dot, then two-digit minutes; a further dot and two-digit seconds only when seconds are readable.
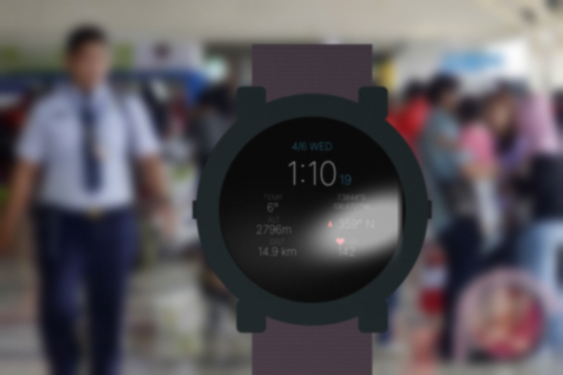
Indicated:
1.10.19
